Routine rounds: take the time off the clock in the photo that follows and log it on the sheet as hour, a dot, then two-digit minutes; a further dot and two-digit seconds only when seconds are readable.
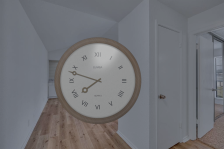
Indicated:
7.48
